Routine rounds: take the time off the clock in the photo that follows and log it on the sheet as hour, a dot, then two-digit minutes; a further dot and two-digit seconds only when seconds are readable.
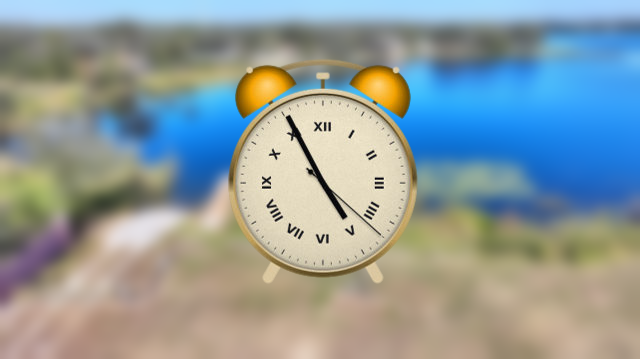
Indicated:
4.55.22
